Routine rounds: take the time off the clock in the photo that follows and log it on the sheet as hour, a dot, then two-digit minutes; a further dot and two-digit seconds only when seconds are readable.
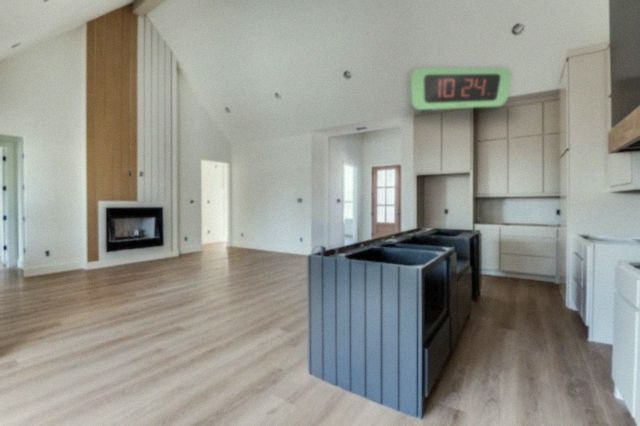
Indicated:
10.24
